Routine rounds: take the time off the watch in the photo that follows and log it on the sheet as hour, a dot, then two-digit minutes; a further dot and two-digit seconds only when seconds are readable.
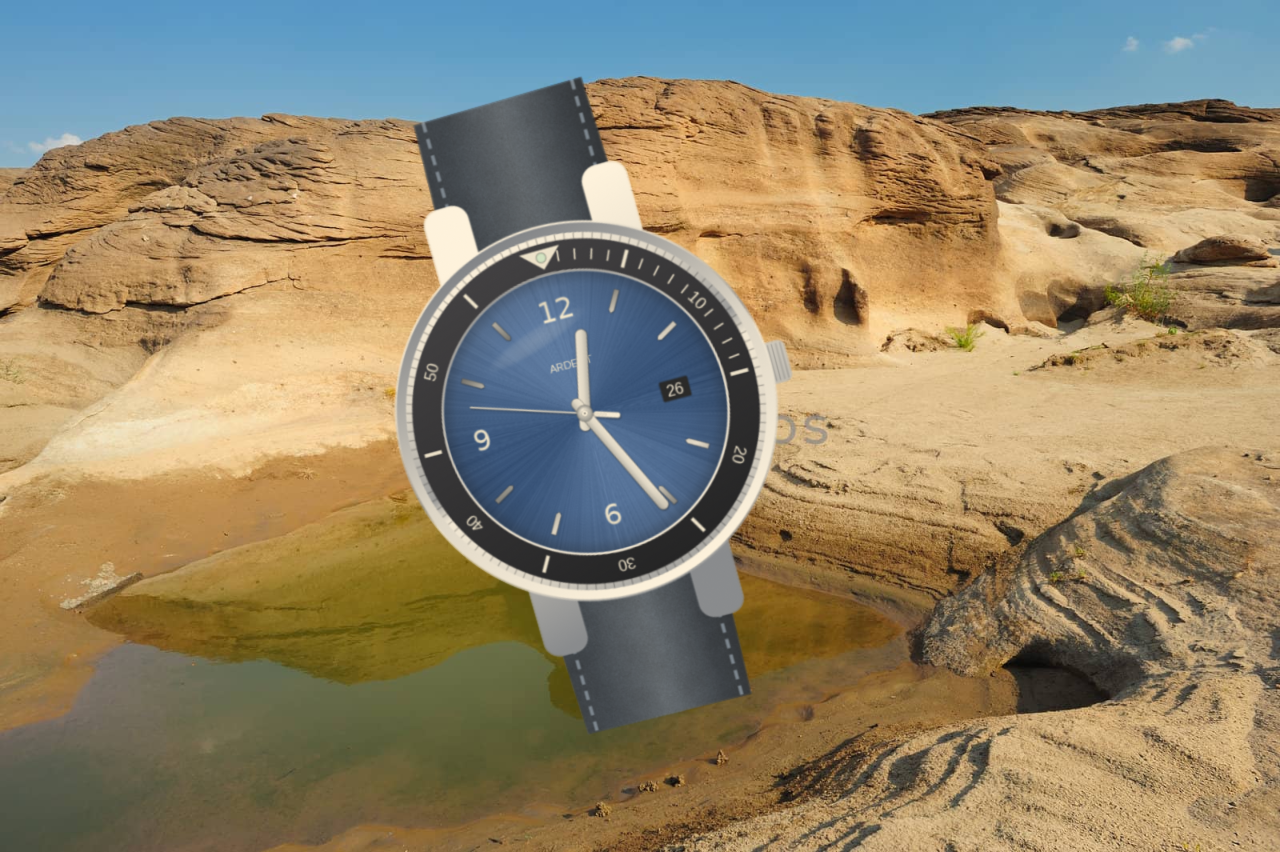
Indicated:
12.25.48
